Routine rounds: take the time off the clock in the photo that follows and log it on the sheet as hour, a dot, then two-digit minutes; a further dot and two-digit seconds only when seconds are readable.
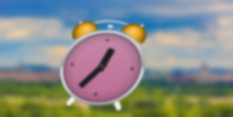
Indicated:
12.36
